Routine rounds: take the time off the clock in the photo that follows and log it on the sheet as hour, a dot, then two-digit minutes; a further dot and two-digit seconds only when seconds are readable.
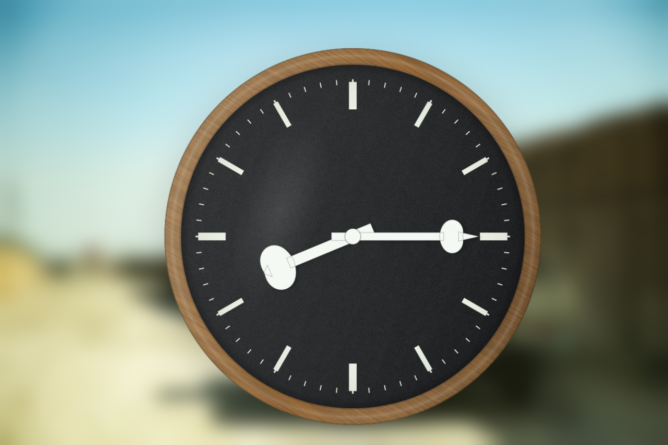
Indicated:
8.15
